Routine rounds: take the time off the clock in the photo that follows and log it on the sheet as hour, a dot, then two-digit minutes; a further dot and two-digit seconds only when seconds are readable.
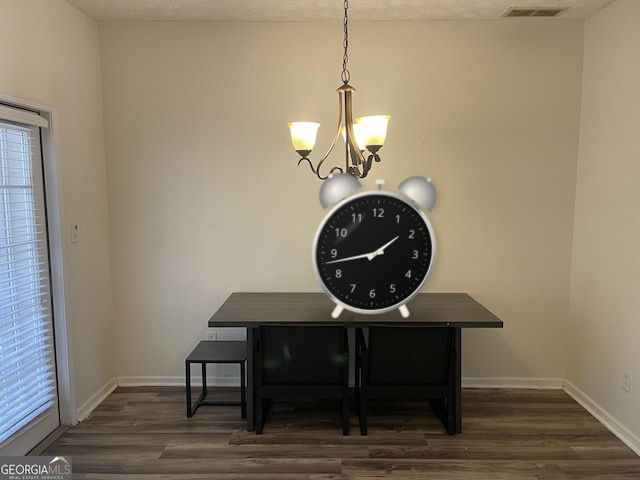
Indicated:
1.43
